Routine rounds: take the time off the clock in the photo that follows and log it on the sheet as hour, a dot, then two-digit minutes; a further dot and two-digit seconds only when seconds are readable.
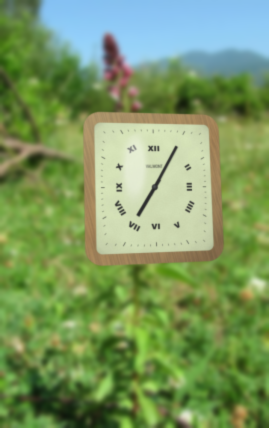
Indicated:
7.05
